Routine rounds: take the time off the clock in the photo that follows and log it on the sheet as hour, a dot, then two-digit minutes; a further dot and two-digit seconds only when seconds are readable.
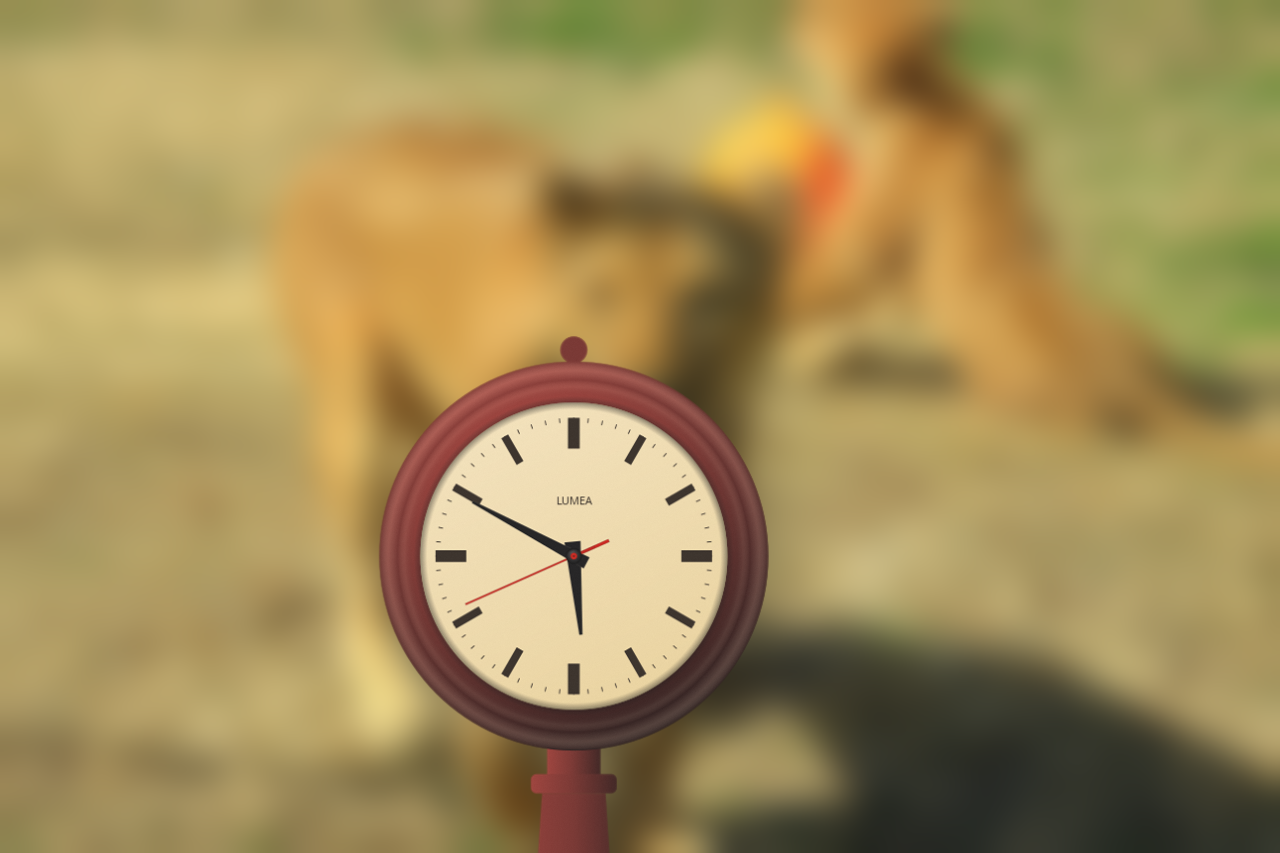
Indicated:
5.49.41
